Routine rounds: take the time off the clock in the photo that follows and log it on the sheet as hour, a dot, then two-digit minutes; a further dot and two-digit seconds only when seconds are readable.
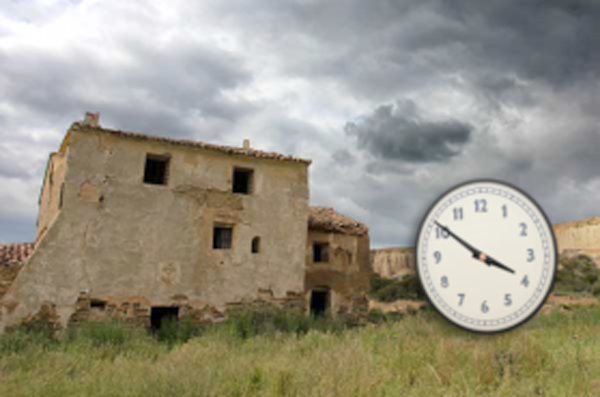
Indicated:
3.51
